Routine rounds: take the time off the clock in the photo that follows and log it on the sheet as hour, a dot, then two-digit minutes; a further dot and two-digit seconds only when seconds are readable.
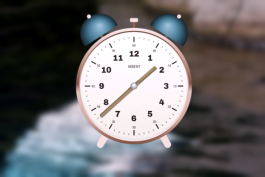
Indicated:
1.38
